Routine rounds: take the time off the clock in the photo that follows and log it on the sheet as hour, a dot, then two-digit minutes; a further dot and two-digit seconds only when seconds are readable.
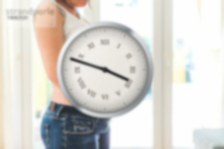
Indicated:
3.48
